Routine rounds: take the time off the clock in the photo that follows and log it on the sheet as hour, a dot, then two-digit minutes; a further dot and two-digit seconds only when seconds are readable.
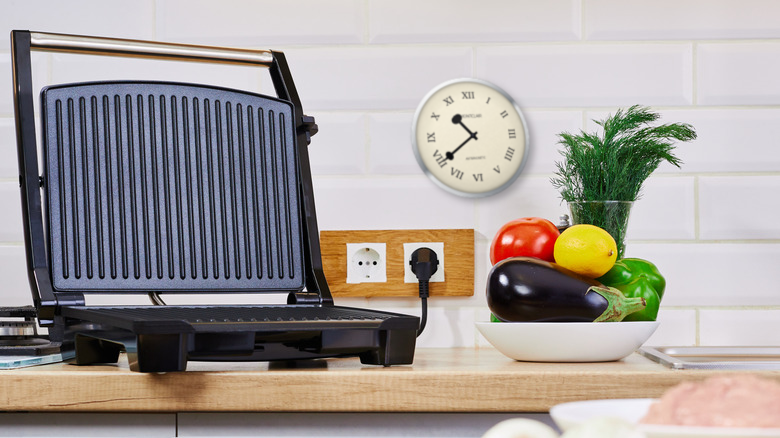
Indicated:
10.39
